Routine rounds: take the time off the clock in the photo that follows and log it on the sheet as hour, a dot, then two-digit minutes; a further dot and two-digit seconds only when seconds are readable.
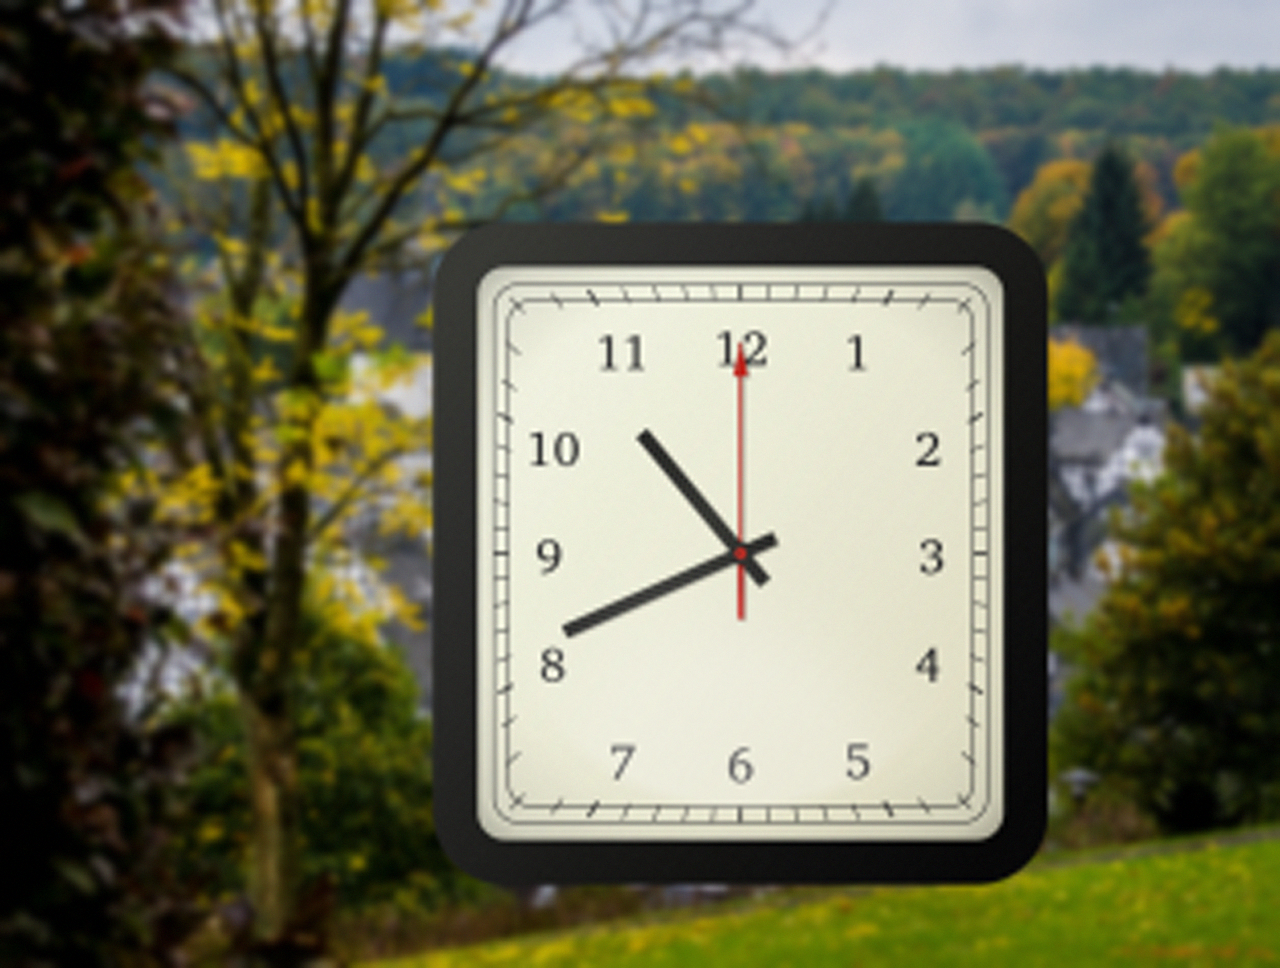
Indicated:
10.41.00
